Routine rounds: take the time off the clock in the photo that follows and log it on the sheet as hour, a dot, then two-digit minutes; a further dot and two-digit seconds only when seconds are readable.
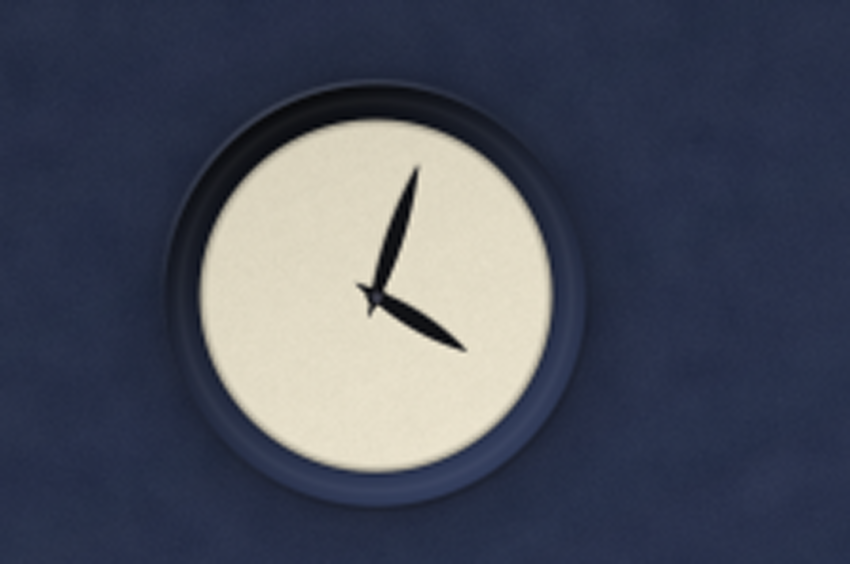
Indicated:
4.03
